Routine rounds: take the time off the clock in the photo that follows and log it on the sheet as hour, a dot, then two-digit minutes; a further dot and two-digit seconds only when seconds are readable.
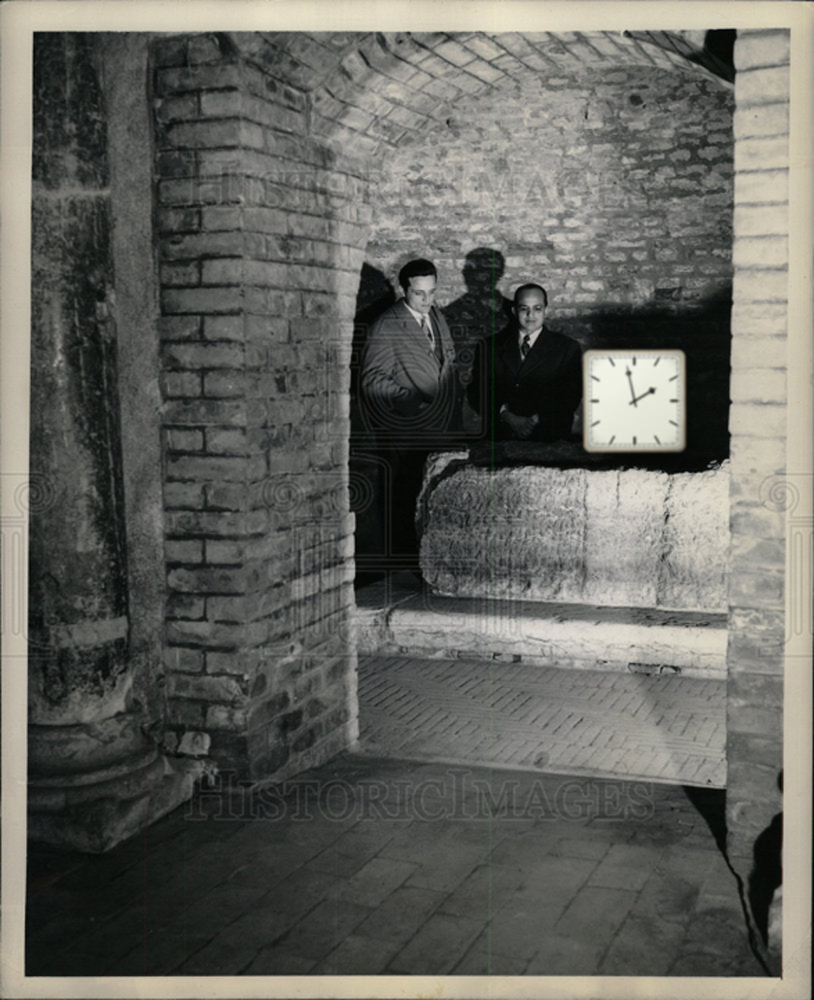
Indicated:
1.58
